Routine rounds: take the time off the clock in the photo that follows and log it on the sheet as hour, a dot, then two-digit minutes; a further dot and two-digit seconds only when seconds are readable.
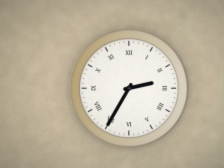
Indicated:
2.35
